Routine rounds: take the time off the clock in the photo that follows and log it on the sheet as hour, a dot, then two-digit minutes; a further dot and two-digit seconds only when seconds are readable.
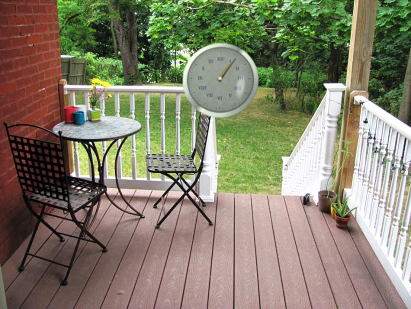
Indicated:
1.06
